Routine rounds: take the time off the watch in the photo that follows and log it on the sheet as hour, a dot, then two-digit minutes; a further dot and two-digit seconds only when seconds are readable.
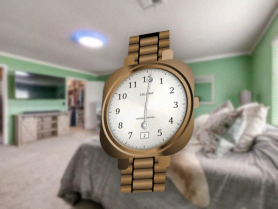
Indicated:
6.01
